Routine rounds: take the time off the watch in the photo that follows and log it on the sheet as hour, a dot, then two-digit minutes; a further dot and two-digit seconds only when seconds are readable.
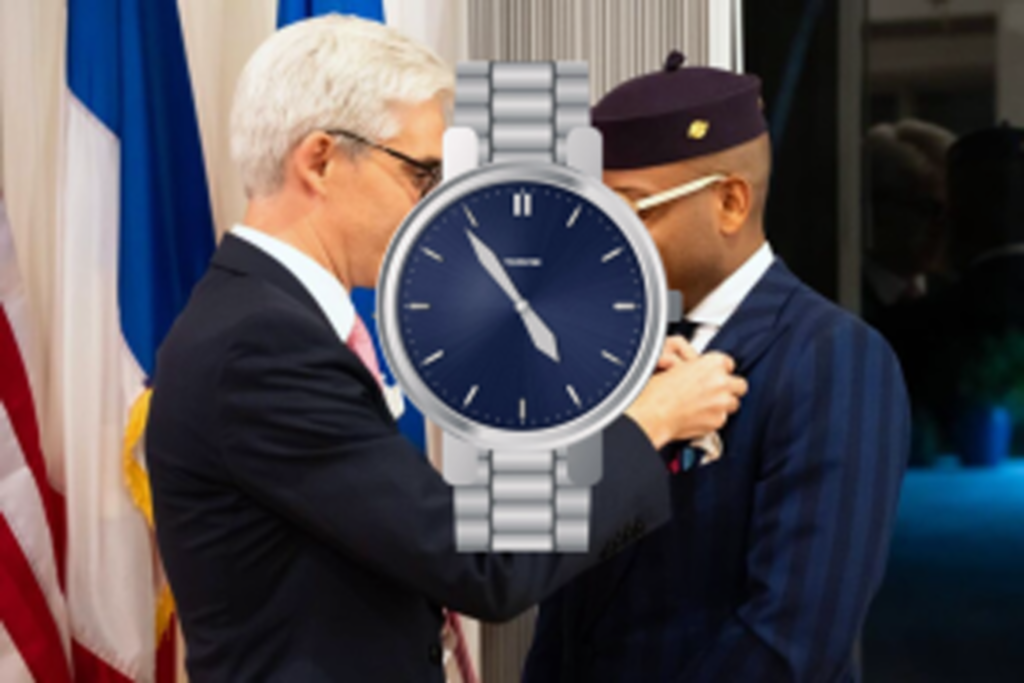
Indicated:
4.54
